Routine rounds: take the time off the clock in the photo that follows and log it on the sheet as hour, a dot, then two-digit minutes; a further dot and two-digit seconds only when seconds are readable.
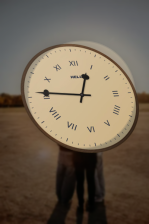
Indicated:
12.46
